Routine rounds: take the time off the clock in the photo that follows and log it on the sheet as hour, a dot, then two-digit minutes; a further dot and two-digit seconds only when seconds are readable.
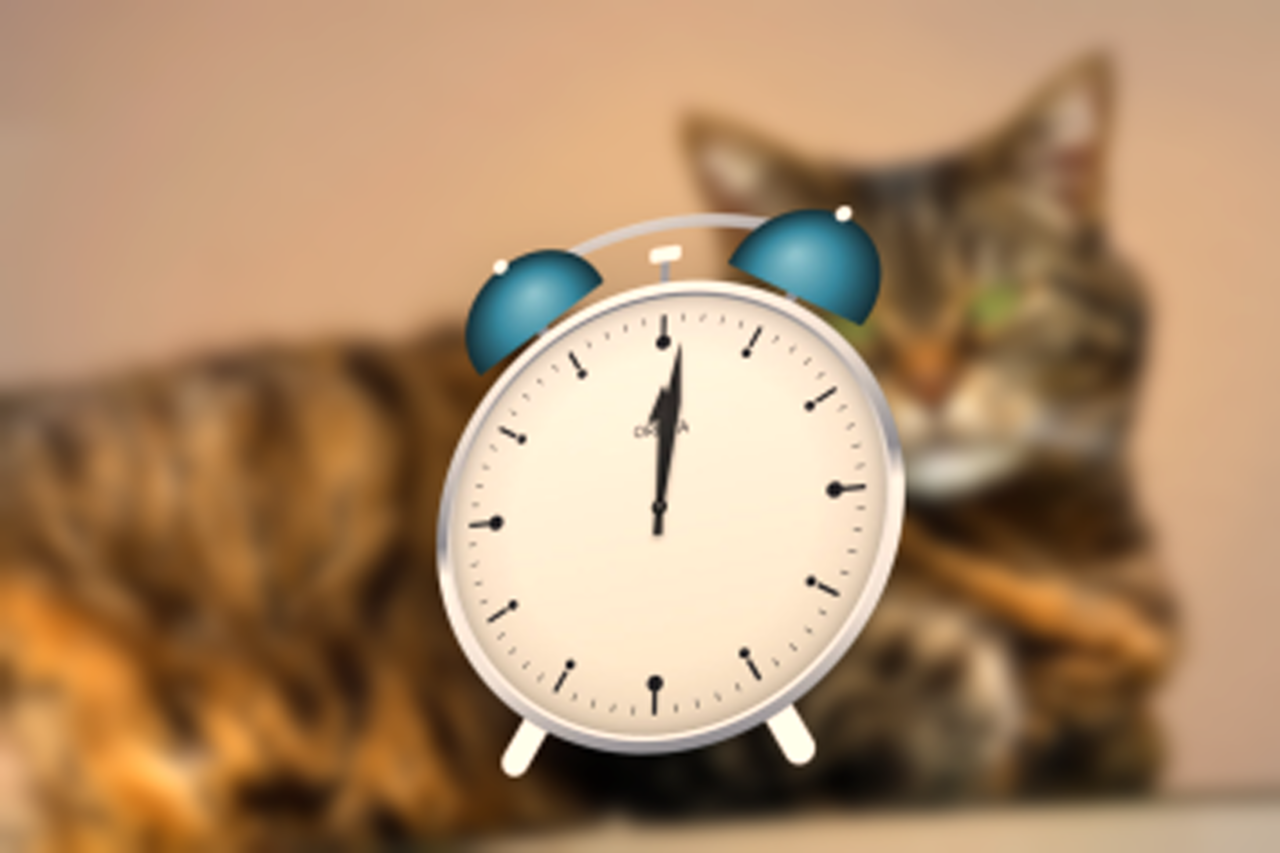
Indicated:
12.01
